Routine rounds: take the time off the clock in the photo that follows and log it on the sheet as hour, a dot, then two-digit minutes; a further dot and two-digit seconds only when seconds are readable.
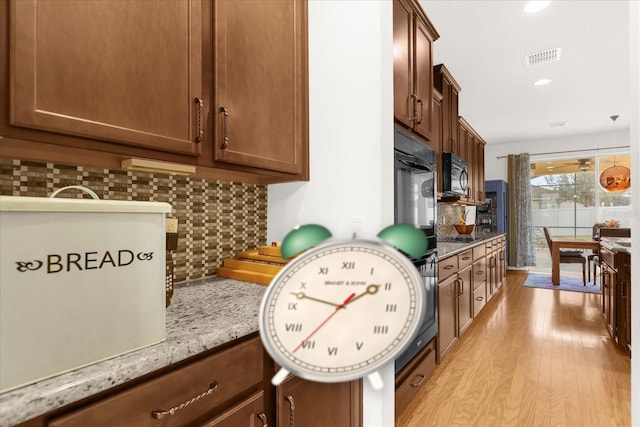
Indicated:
1.47.36
